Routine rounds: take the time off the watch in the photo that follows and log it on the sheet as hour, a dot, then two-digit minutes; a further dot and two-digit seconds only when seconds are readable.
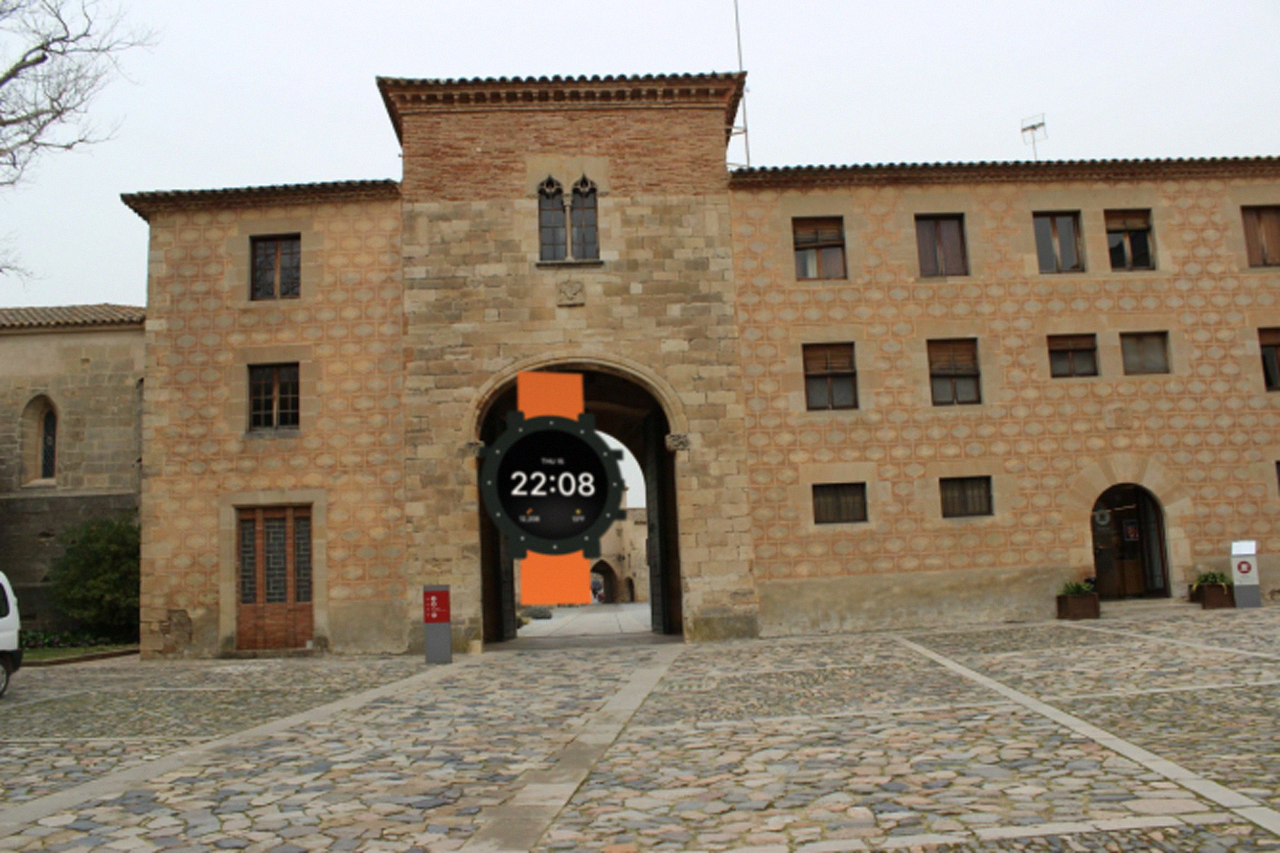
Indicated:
22.08
